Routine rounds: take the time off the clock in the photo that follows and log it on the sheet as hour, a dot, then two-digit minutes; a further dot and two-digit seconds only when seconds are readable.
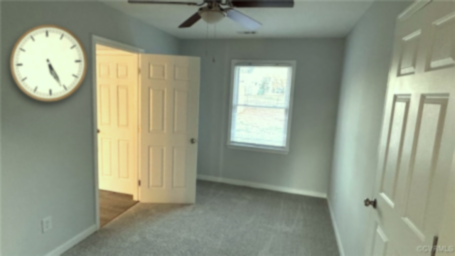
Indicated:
5.26
